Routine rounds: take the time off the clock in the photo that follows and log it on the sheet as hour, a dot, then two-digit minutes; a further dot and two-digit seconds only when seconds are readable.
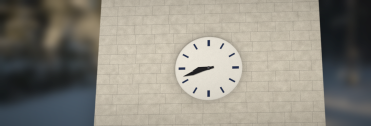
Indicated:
8.42
